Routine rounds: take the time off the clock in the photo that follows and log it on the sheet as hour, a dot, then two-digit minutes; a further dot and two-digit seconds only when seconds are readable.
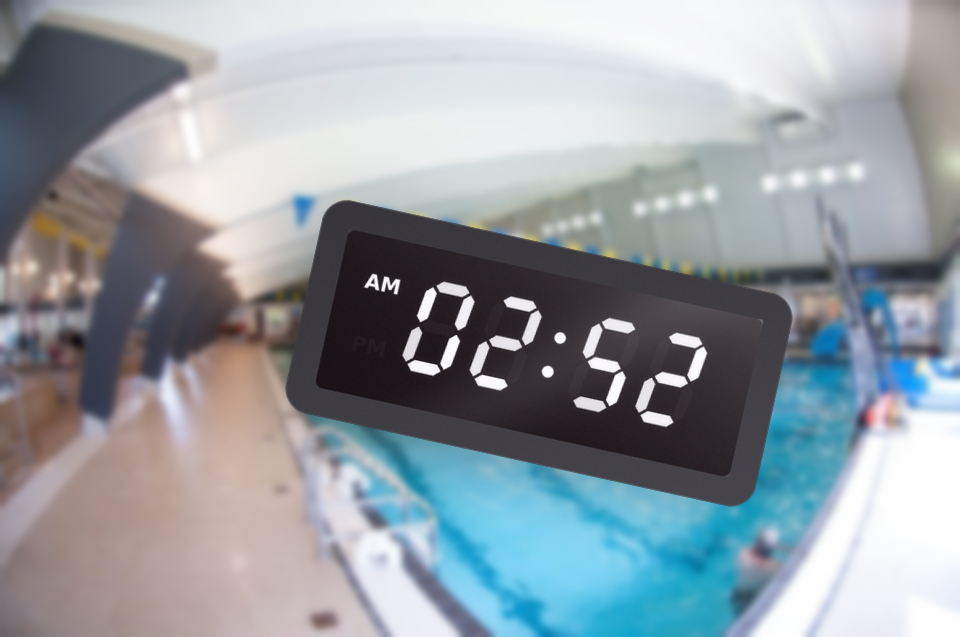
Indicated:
2.52
